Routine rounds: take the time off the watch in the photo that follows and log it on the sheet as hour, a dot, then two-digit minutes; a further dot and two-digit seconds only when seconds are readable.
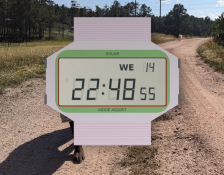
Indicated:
22.48.55
